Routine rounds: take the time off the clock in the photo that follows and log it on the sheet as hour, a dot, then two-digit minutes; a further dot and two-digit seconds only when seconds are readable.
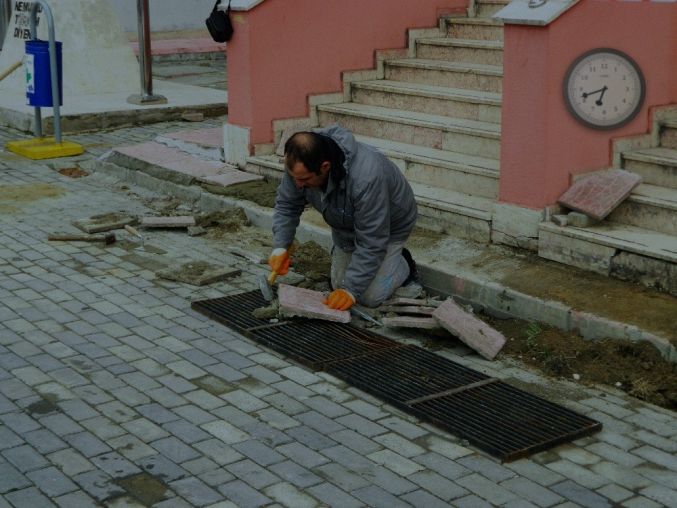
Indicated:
6.42
